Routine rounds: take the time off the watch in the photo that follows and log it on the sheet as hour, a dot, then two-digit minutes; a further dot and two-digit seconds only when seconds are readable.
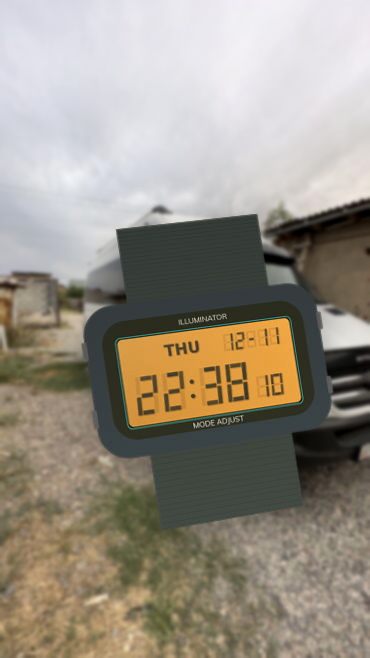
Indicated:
22.38.10
